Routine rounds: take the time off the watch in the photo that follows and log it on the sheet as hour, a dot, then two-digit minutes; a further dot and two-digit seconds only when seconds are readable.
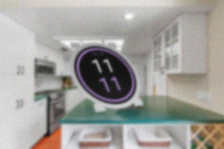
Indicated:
11.11
